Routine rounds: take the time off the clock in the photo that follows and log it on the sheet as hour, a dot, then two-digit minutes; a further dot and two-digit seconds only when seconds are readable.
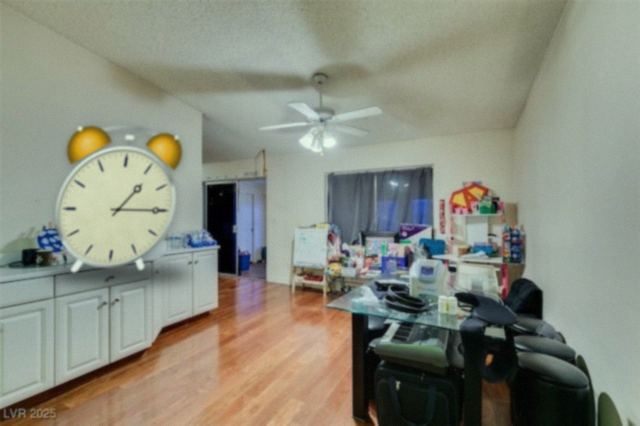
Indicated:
1.15
